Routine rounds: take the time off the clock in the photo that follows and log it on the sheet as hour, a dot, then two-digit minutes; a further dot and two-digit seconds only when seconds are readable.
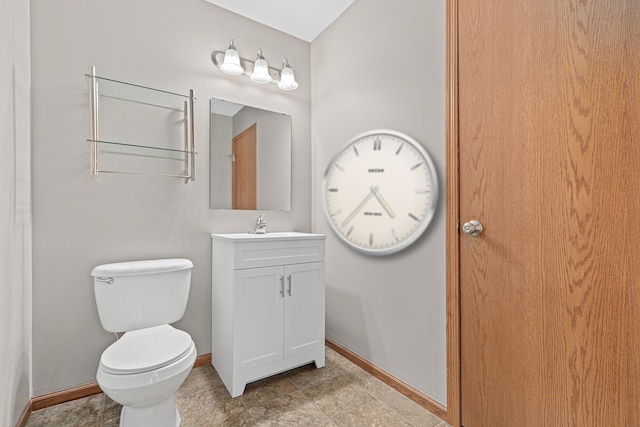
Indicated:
4.37
